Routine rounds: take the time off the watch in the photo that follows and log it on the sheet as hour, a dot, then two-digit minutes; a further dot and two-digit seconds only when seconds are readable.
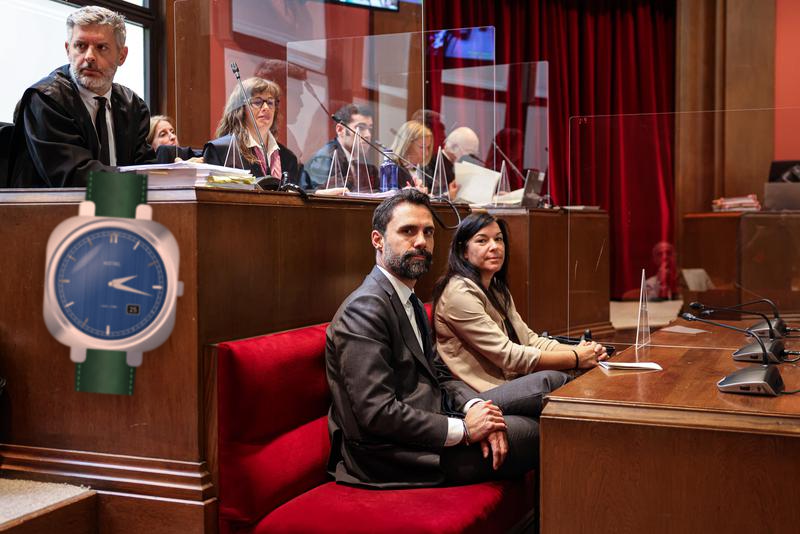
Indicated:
2.17
